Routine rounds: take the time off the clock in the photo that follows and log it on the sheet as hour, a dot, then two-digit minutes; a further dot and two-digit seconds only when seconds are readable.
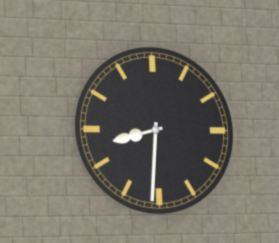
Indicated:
8.31
